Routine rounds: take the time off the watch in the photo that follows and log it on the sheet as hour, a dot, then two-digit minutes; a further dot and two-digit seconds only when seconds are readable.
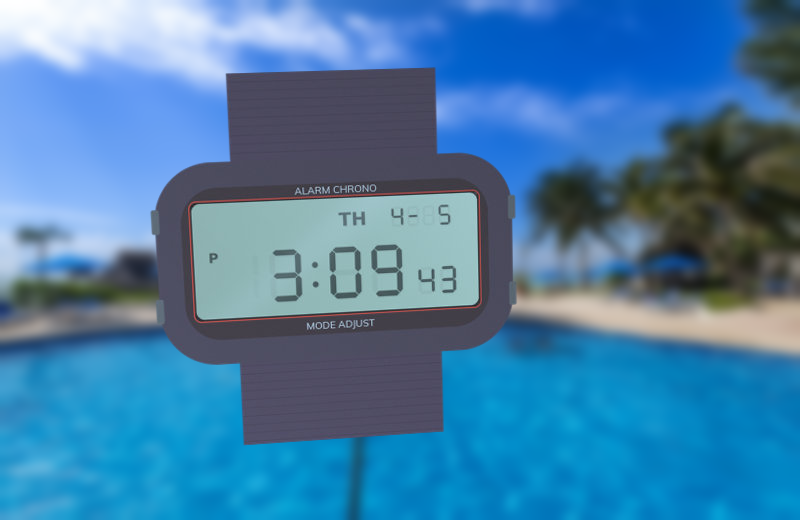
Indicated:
3.09.43
